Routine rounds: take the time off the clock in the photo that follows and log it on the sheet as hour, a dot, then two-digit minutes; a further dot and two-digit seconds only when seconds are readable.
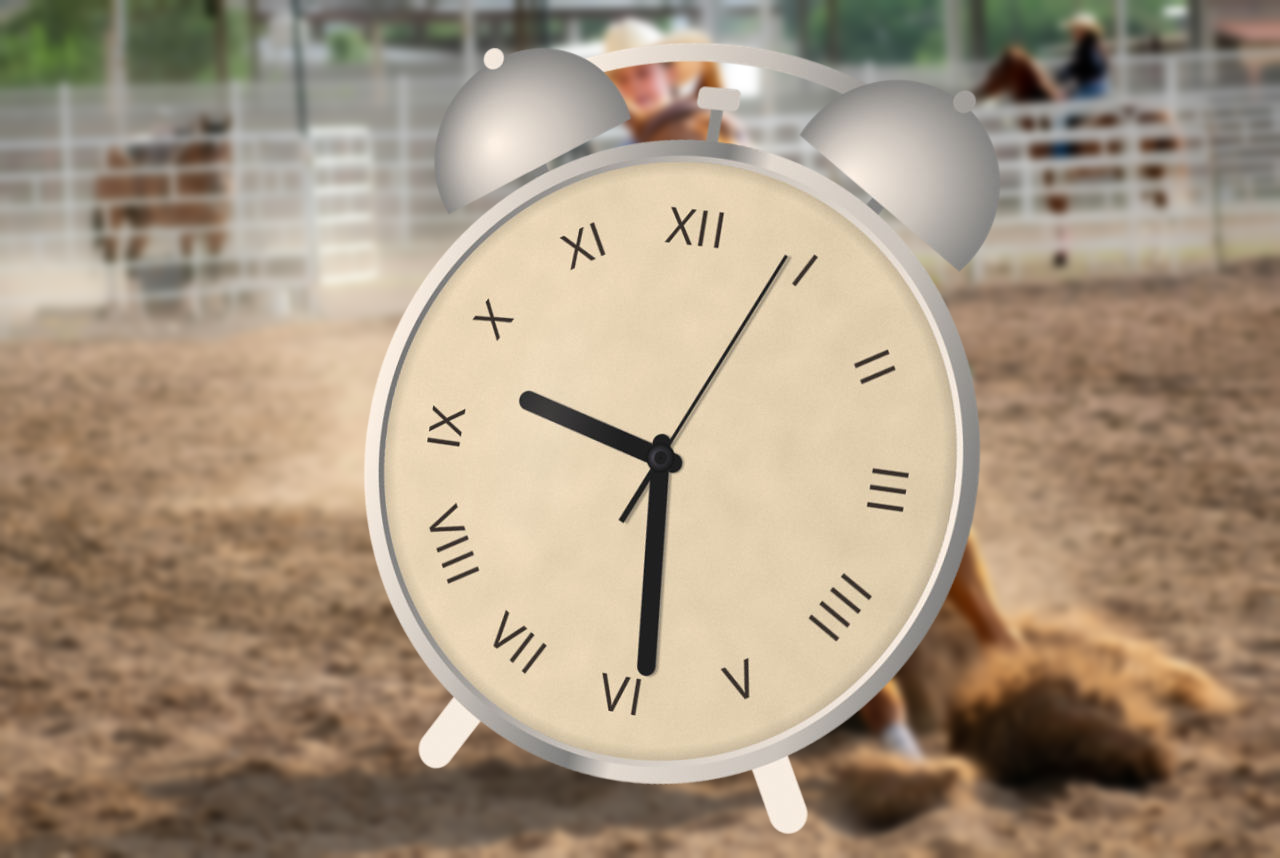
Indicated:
9.29.04
